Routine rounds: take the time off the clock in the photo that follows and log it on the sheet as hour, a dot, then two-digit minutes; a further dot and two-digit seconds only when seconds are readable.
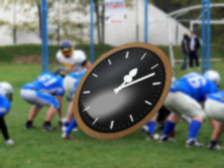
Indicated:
1.12
